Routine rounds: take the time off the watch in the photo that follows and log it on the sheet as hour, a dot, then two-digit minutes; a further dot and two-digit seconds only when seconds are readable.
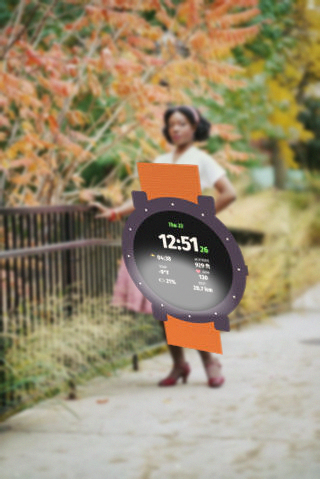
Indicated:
12.51.26
